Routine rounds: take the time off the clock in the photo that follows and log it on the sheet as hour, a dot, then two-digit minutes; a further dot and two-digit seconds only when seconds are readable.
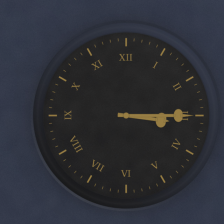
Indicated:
3.15
